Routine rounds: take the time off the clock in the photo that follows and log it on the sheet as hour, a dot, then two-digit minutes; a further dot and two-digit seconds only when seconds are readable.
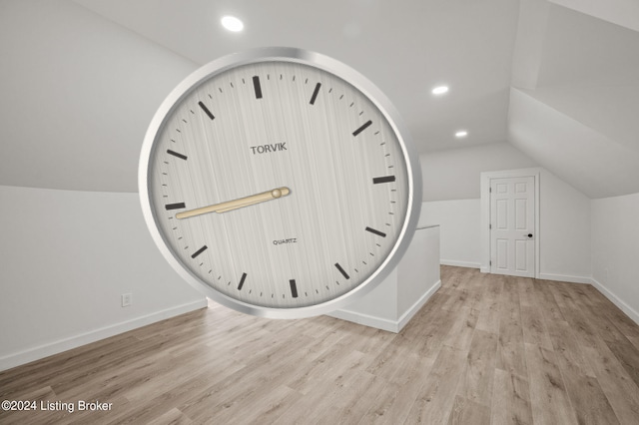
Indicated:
8.44
